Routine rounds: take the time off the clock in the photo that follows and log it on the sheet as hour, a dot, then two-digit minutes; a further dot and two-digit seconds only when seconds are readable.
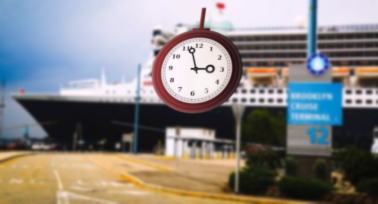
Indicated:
2.57
